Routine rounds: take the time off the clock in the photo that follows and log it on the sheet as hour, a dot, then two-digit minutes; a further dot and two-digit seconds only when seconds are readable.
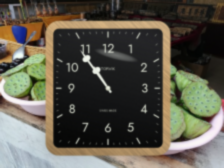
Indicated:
10.54
